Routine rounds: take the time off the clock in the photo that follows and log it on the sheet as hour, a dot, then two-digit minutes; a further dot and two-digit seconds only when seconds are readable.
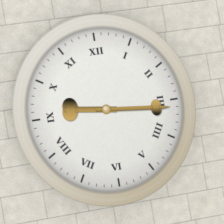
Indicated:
9.16
